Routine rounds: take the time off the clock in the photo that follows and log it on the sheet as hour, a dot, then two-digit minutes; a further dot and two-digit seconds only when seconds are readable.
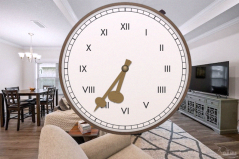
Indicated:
6.36
